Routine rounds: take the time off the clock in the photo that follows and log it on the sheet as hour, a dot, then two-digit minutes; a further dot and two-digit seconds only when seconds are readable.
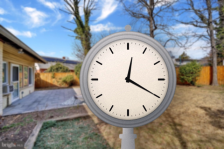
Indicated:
12.20
